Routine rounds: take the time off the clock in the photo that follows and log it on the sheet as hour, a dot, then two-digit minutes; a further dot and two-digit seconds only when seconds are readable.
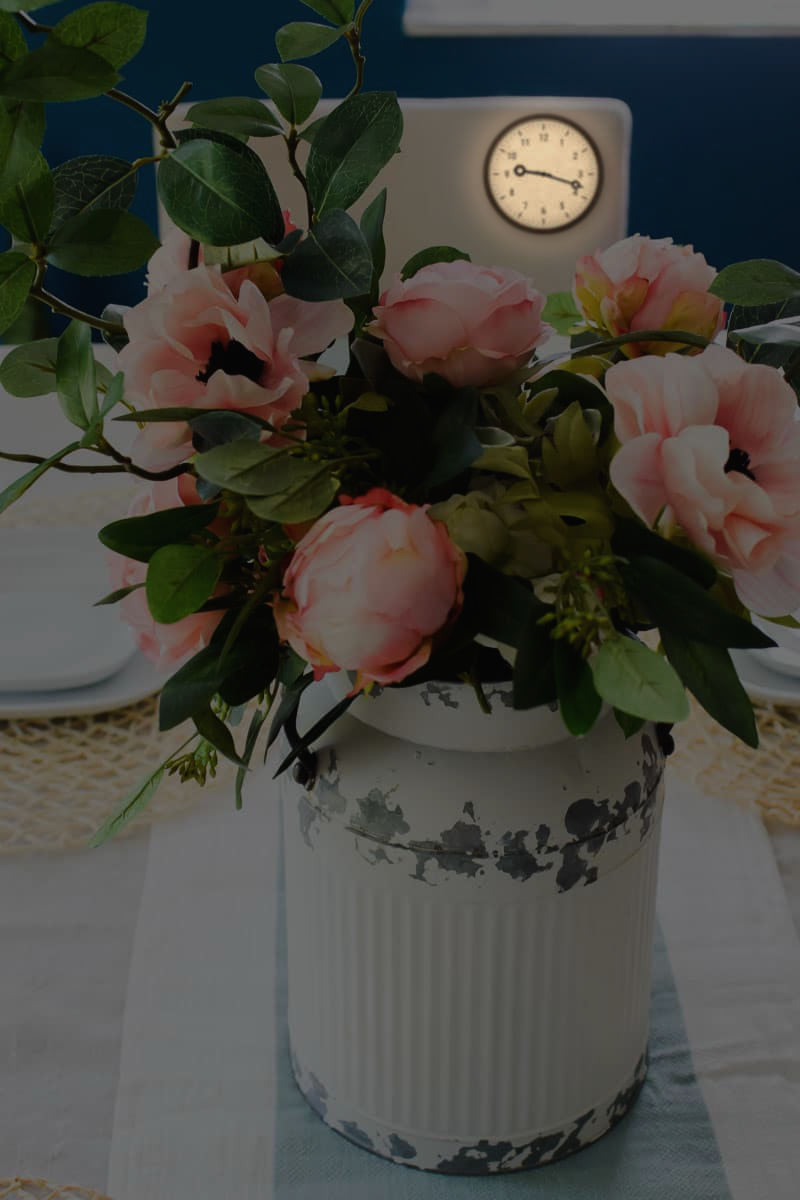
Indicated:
9.18
